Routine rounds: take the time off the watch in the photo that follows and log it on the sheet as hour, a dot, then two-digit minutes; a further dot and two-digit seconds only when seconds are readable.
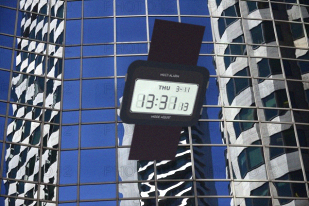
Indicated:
13.31.13
